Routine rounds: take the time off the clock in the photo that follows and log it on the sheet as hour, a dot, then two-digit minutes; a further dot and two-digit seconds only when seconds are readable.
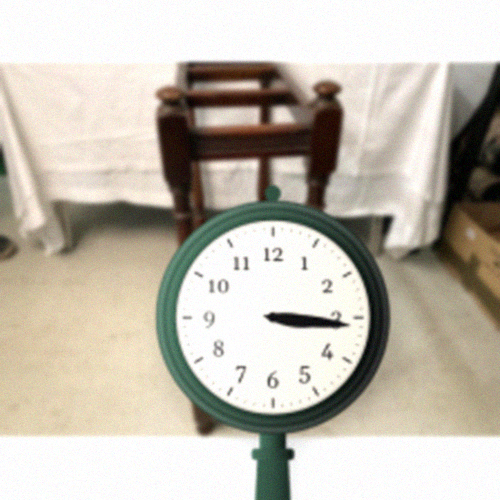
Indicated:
3.16
